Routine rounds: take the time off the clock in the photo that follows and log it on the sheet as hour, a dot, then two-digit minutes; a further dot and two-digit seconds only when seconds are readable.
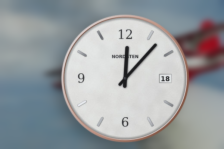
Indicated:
12.07
